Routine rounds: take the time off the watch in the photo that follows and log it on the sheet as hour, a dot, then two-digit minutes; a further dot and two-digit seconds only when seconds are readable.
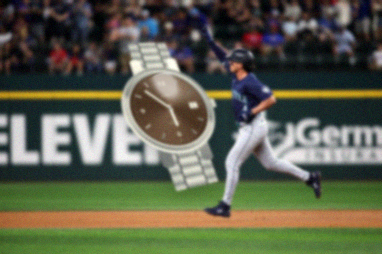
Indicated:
5.53
